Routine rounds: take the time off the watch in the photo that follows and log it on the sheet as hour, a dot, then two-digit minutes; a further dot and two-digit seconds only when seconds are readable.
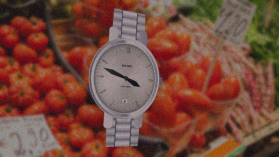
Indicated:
3.48
